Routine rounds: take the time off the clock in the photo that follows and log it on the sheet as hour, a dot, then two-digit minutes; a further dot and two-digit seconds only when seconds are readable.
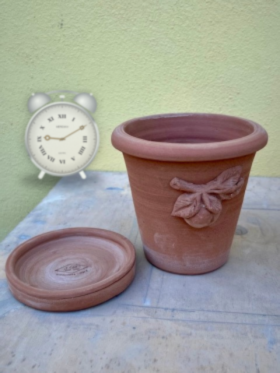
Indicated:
9.10
